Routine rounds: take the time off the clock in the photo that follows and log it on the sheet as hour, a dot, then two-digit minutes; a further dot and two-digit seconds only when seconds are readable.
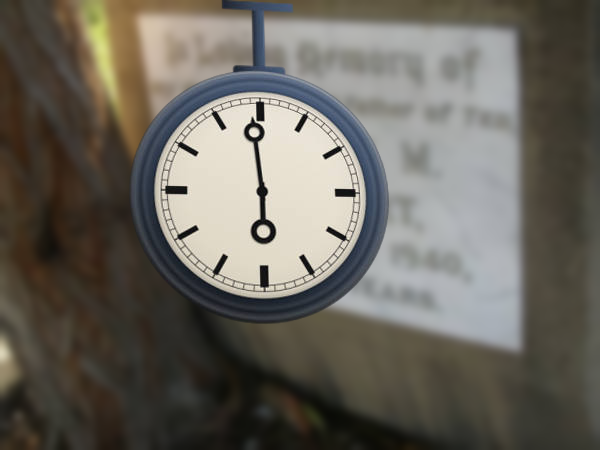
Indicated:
5.59
